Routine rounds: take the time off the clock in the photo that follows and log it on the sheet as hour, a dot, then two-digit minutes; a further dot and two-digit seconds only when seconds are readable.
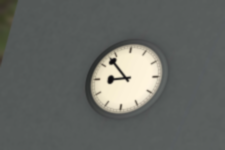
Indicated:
8.53
